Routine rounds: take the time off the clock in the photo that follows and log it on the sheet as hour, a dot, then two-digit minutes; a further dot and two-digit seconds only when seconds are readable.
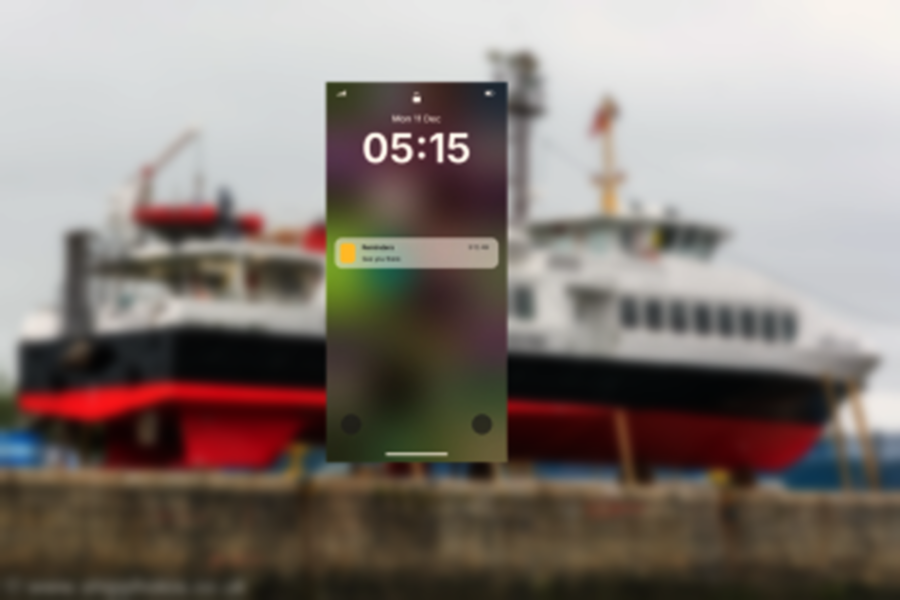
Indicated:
5.15
